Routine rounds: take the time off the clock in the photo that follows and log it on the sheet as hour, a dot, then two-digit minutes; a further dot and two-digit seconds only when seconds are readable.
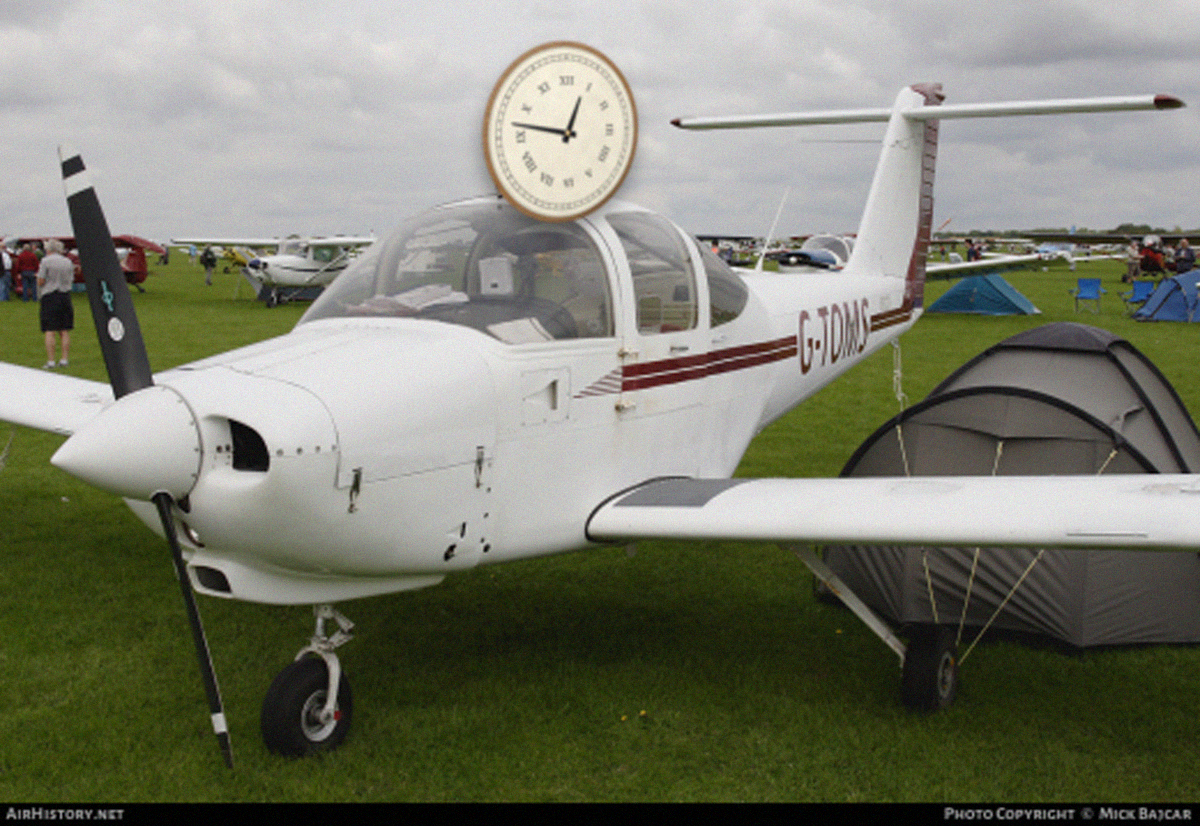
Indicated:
12.47
